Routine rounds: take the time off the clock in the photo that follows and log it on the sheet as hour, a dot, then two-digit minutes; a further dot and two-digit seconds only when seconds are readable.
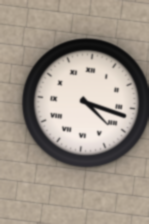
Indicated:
4.17
